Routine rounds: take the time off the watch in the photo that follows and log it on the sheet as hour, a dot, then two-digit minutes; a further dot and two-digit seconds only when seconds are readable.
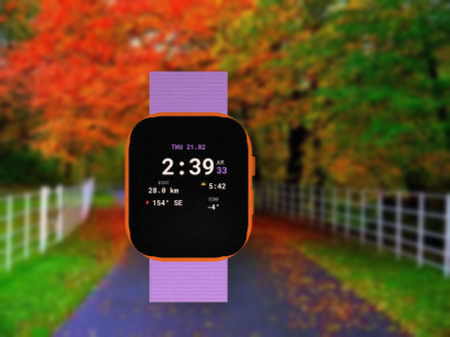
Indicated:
2.39.33
